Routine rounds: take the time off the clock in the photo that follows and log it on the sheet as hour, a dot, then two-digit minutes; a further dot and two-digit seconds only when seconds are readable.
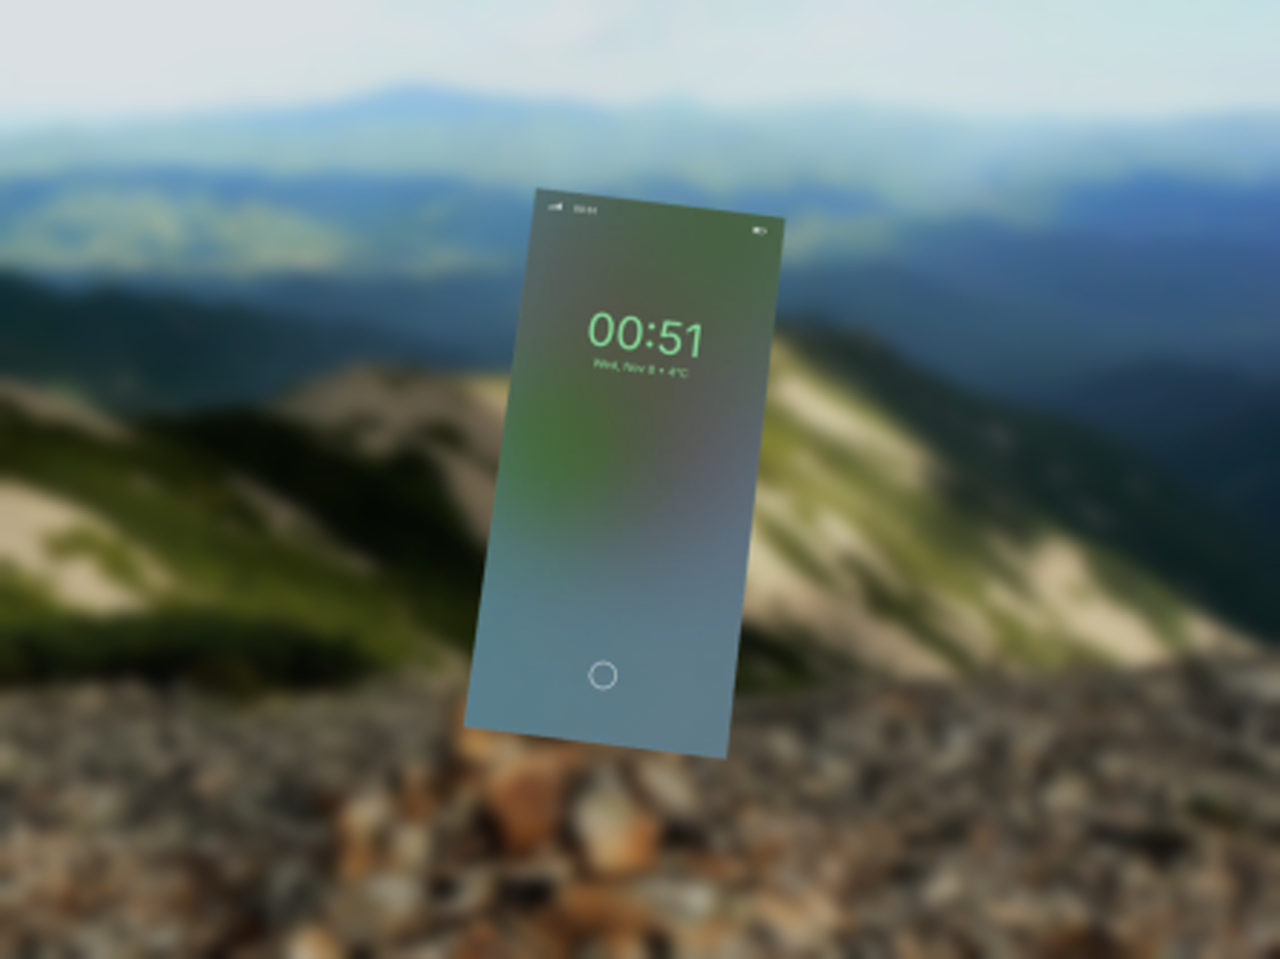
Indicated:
0.51
